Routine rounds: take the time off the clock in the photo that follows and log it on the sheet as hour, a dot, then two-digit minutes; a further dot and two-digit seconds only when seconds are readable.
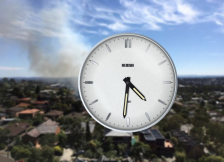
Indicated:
4.31
